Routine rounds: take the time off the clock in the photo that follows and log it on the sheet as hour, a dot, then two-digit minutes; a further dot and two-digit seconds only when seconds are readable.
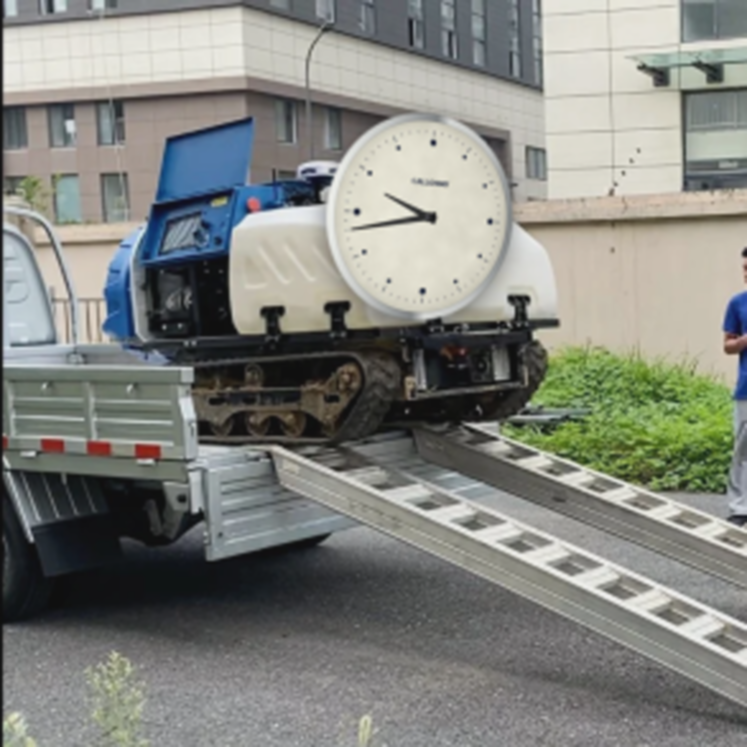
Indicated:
9.43
